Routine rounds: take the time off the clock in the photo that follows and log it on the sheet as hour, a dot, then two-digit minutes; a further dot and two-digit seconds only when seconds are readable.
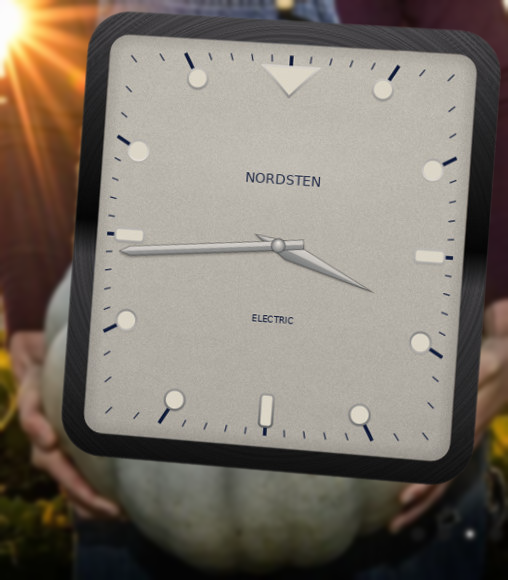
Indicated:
3.44
